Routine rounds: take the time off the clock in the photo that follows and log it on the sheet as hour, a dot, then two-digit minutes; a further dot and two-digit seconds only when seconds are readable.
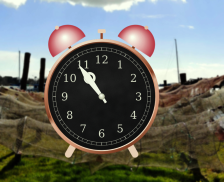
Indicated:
10.54
